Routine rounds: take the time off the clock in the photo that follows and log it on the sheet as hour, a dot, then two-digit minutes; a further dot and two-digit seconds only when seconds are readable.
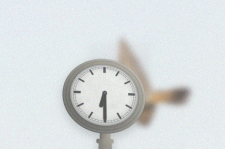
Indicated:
6.30
